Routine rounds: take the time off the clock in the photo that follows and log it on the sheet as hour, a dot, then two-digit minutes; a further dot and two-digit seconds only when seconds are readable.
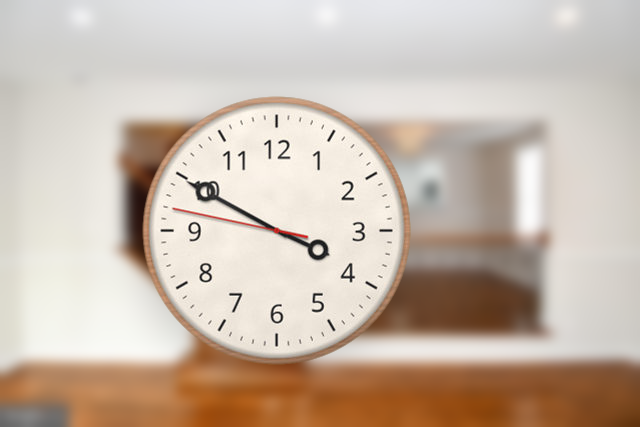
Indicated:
3.49.47
